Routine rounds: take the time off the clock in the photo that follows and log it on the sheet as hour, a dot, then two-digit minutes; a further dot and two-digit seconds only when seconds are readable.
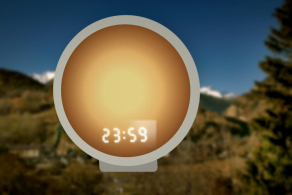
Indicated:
23.59
